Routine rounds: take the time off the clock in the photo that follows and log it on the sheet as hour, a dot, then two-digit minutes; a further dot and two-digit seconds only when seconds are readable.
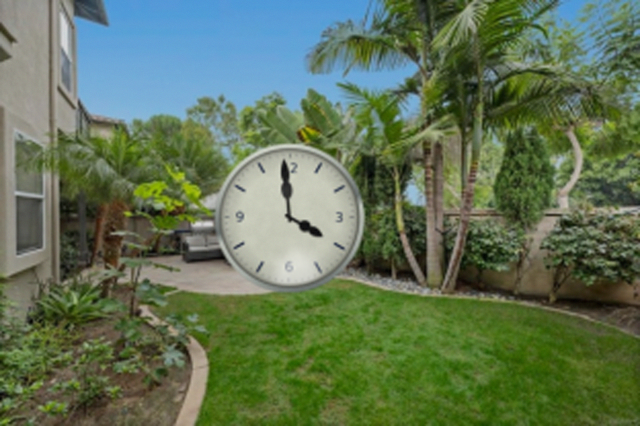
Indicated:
3.59
